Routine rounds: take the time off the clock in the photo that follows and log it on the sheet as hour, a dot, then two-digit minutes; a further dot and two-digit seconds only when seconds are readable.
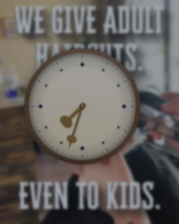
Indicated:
7.33
